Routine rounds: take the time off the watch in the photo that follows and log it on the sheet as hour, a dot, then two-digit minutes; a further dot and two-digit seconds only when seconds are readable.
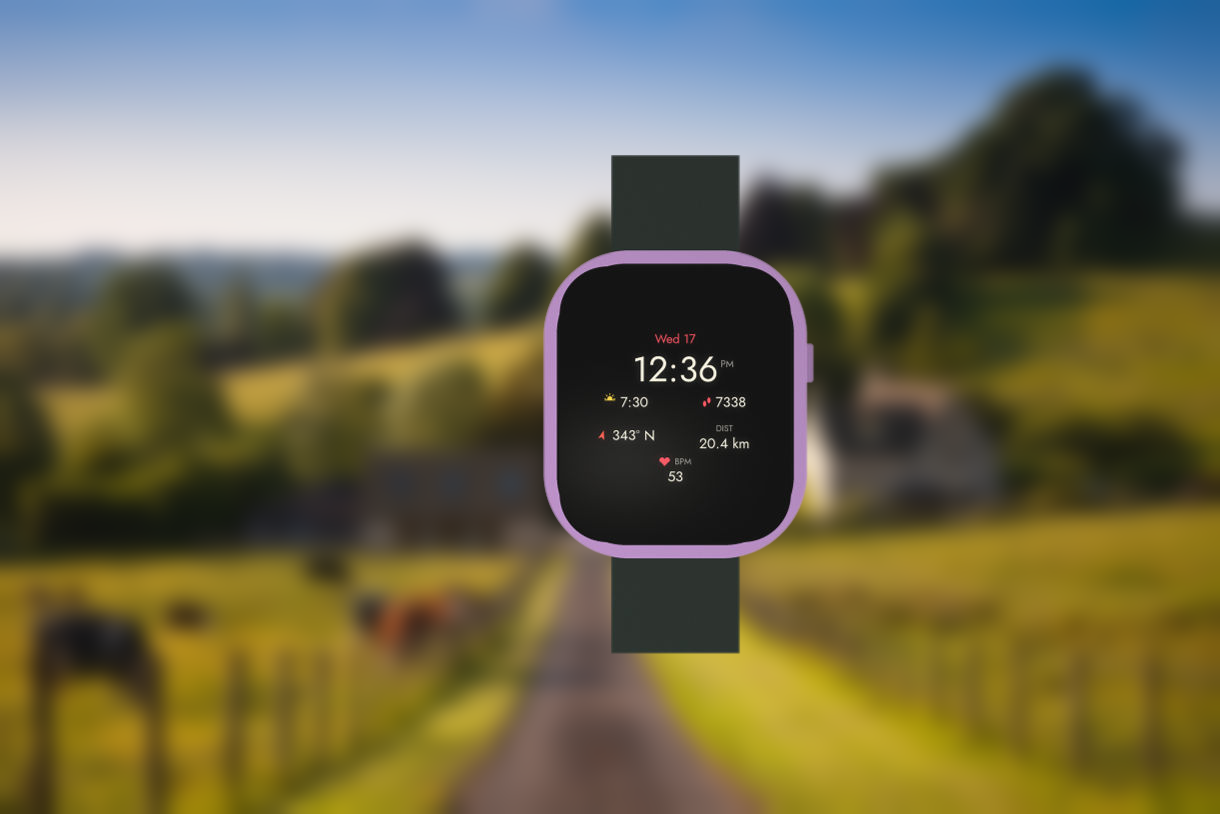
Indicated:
12.36
